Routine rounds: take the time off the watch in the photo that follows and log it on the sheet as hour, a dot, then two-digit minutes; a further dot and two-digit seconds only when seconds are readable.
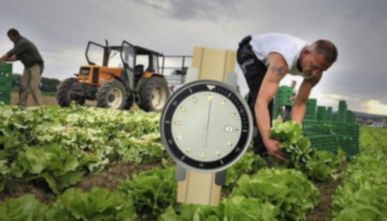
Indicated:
6.00
